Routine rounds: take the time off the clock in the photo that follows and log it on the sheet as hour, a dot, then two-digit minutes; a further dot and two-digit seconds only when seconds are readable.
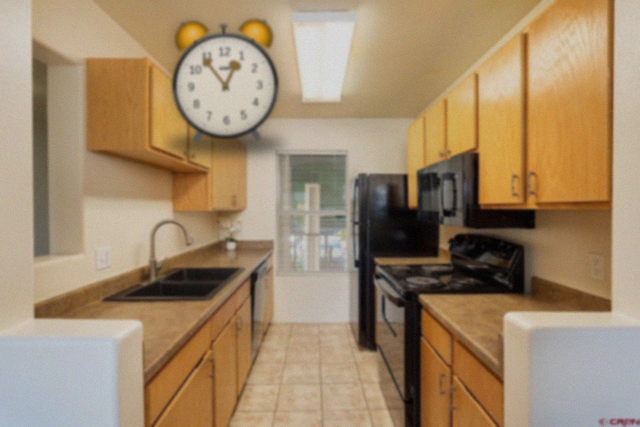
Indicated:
12.54
